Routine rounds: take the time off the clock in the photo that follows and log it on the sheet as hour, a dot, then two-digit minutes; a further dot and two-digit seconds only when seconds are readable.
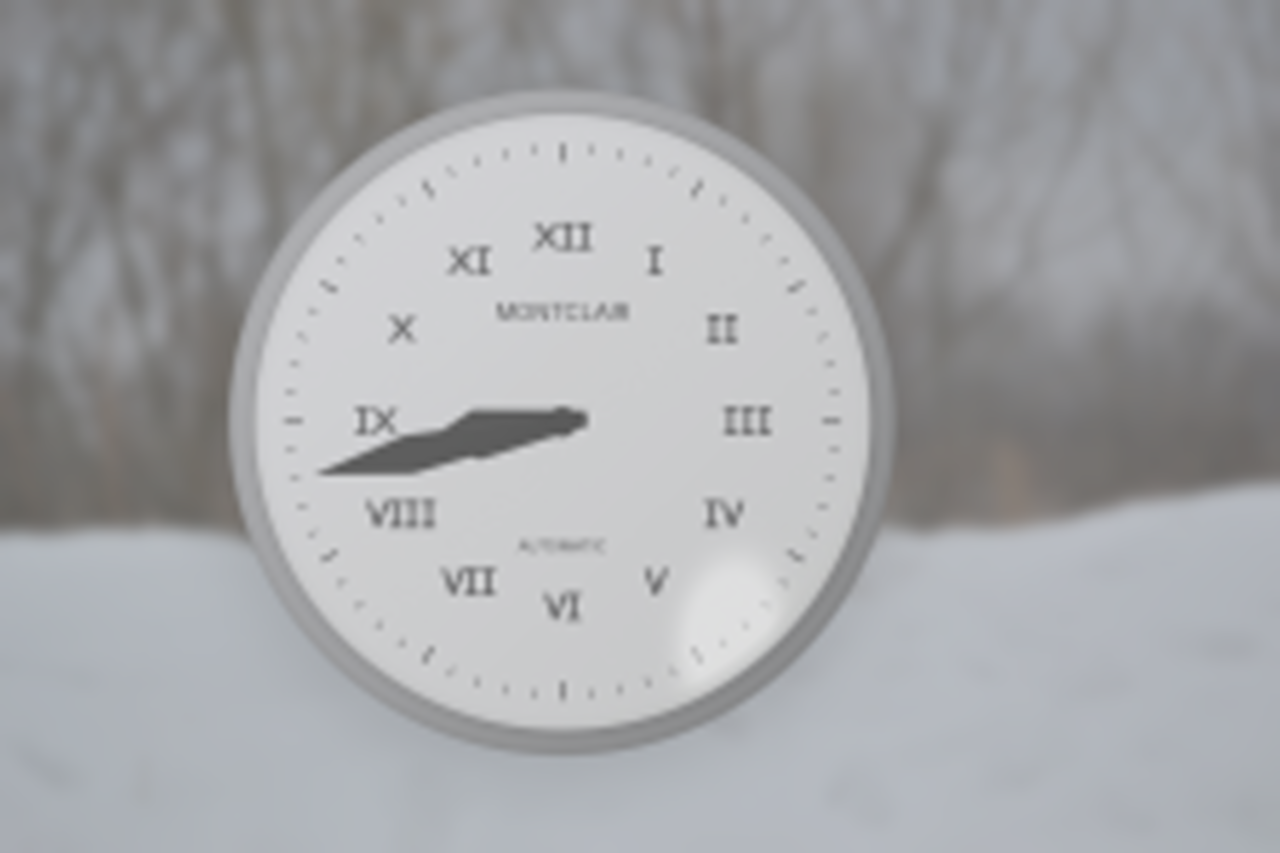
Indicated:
8.43
